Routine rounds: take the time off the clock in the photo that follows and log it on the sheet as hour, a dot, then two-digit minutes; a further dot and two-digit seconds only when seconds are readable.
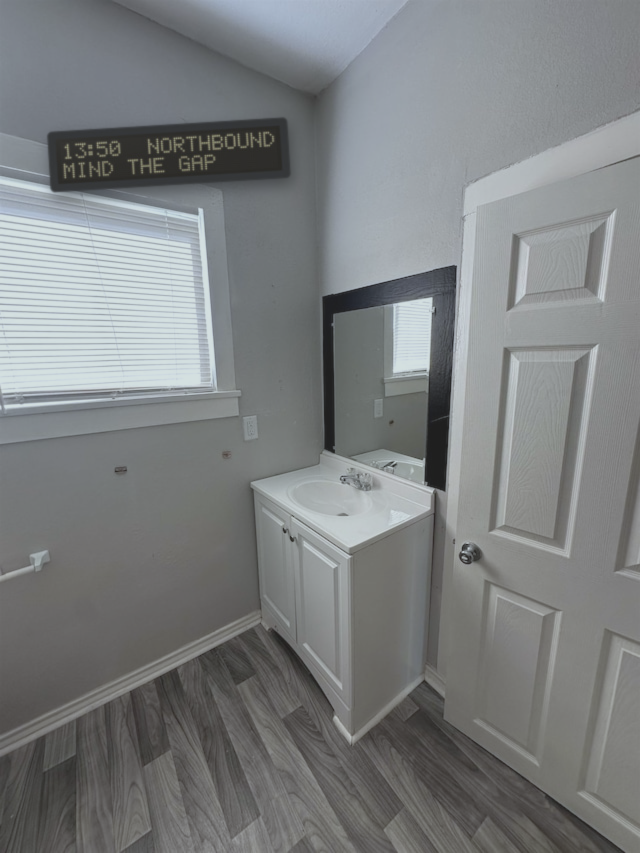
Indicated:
13.50
